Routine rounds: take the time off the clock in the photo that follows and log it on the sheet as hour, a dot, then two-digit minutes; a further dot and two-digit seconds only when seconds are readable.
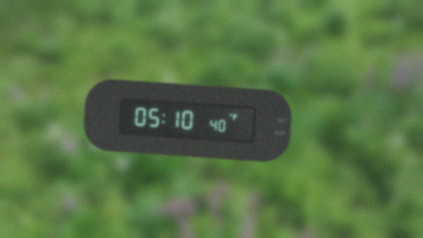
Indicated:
5.10
